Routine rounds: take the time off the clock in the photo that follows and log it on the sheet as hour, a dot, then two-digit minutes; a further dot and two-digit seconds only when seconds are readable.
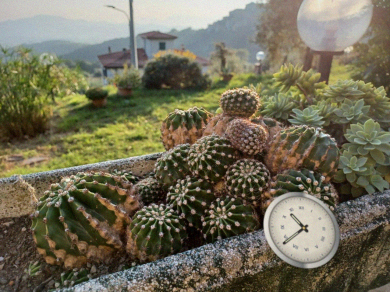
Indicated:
10.39
